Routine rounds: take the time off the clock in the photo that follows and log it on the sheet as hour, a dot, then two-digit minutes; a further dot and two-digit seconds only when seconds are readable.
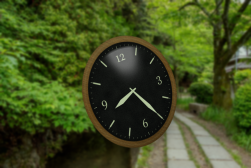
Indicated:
8.25
